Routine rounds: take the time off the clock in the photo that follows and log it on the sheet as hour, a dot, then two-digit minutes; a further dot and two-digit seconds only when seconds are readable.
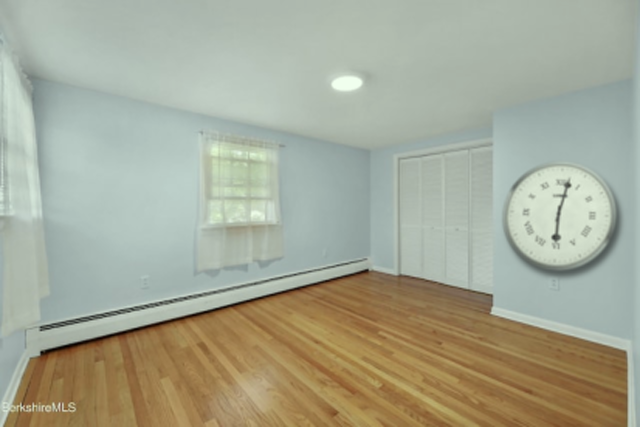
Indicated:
6.02
